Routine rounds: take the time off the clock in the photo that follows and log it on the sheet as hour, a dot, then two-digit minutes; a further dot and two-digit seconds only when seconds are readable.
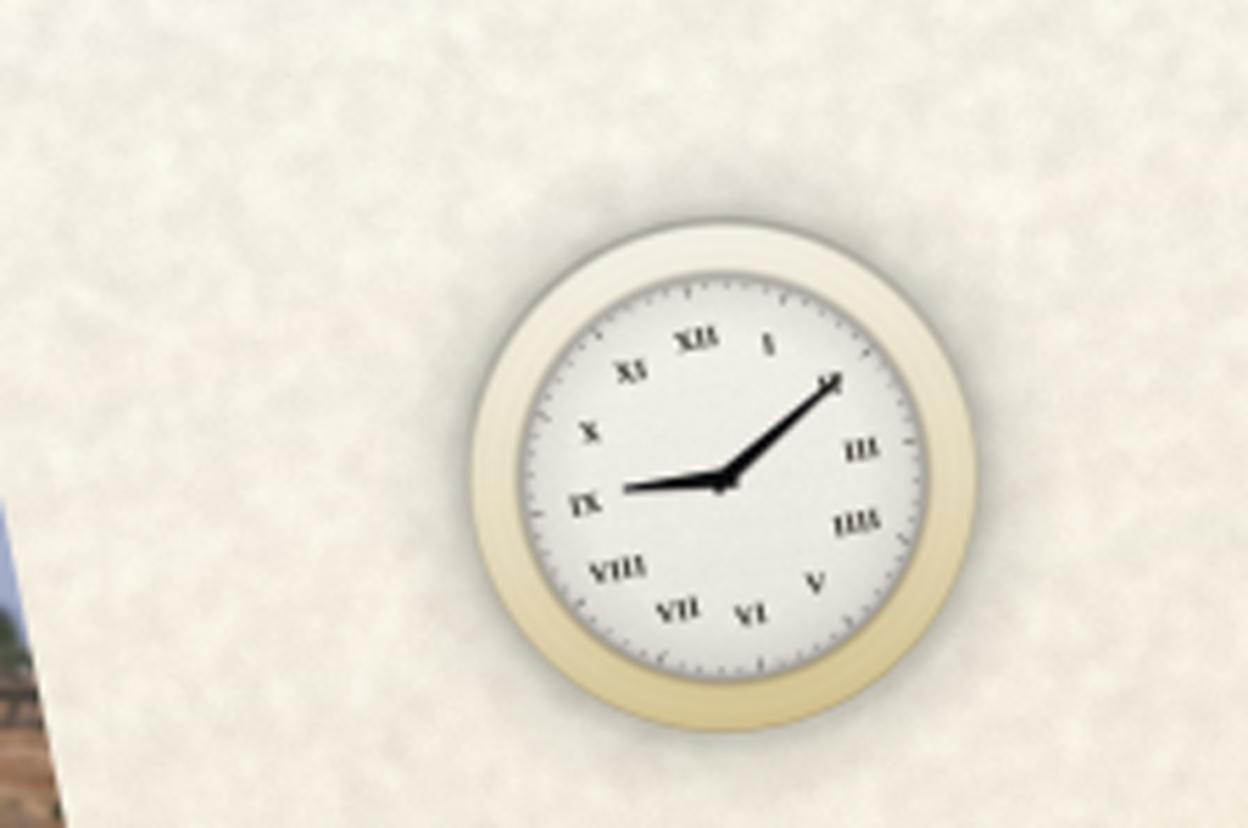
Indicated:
9.10
